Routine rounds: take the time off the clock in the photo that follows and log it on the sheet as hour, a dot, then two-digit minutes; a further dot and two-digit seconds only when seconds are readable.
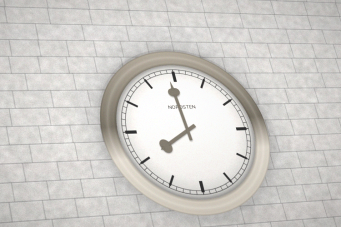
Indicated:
7.59
